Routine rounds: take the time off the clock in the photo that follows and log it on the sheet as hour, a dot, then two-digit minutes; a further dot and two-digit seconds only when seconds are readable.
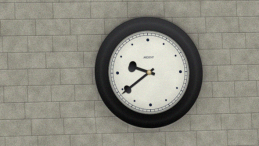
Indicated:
9.39
